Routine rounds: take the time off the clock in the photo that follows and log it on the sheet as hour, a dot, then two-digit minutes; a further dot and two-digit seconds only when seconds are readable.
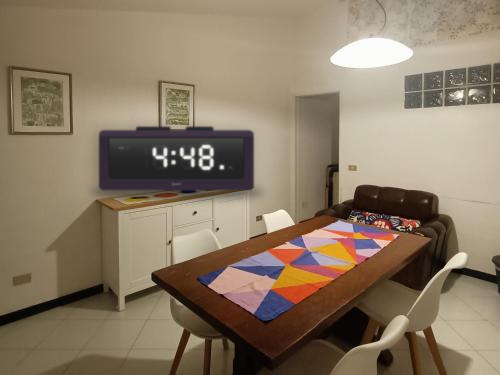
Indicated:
4.48
